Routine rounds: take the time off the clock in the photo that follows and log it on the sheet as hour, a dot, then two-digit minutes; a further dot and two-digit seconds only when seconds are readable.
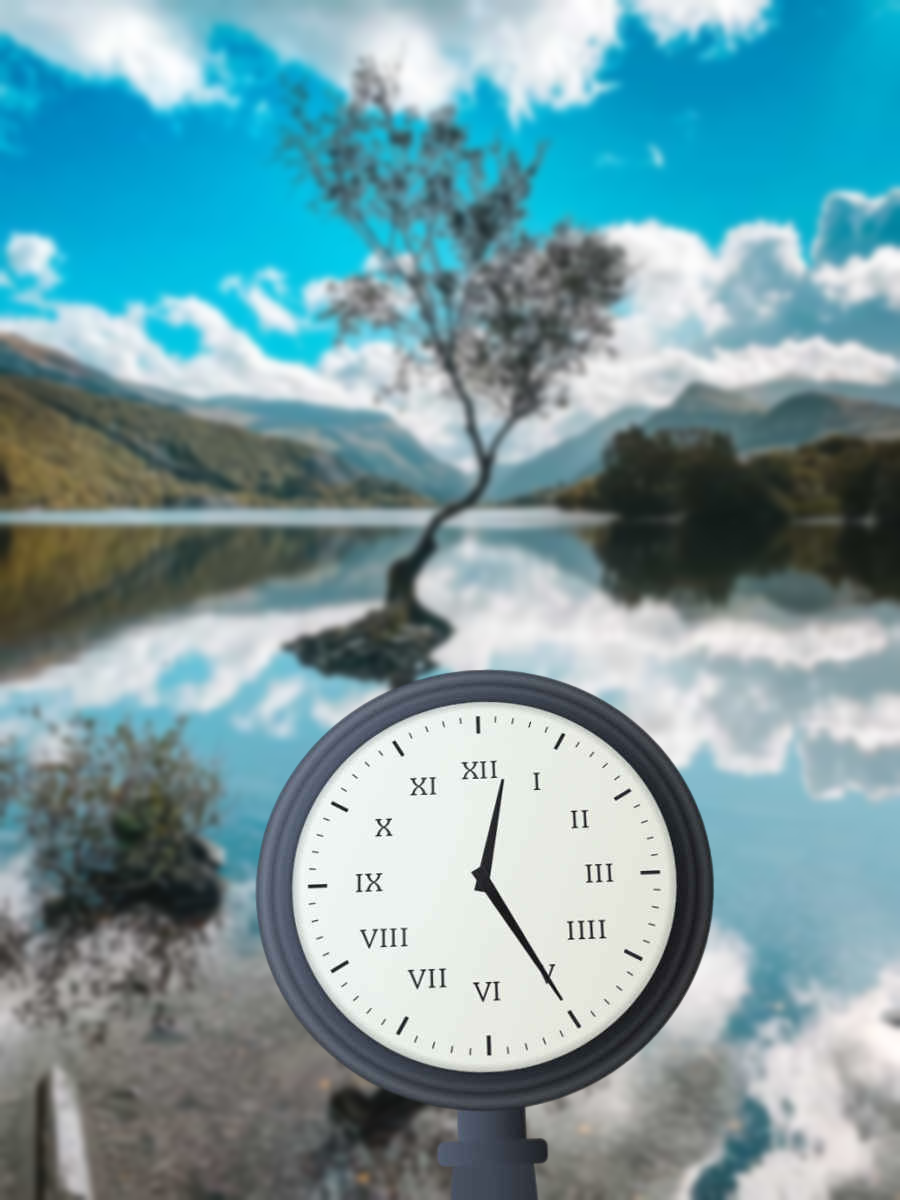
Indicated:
12.25
